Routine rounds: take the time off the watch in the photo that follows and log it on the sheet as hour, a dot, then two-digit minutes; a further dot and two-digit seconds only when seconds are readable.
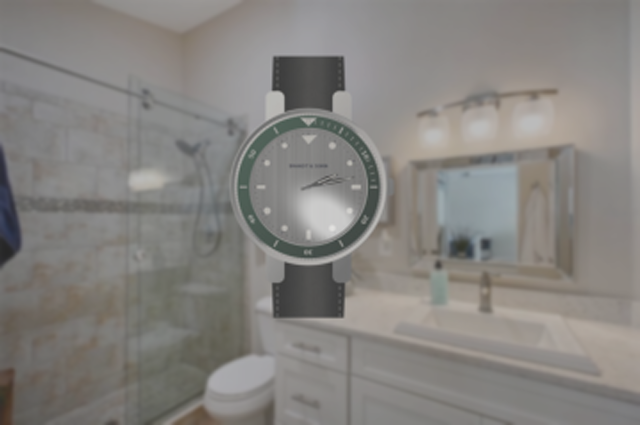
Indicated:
2.13
